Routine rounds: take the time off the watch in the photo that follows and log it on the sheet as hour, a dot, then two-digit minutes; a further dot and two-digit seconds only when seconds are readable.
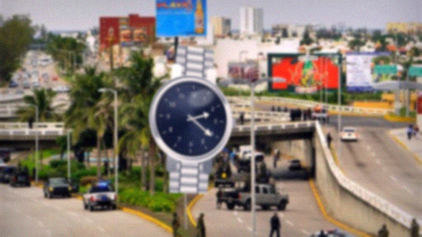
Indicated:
2.21
